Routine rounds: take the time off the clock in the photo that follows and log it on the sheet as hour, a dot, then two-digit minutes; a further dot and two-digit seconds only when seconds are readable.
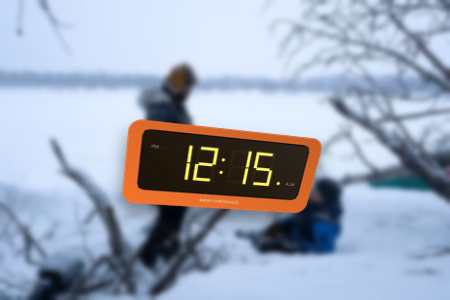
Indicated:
12.15
